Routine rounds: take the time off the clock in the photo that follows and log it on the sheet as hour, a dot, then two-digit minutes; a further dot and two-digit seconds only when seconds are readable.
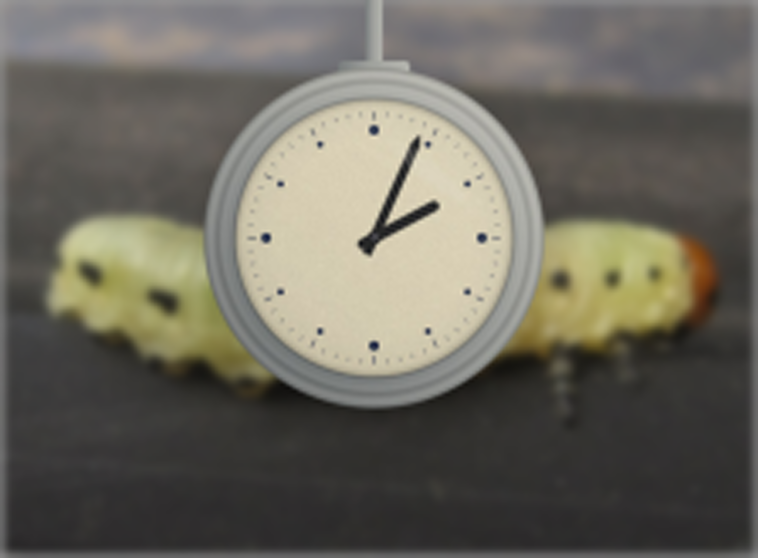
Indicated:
2.04
